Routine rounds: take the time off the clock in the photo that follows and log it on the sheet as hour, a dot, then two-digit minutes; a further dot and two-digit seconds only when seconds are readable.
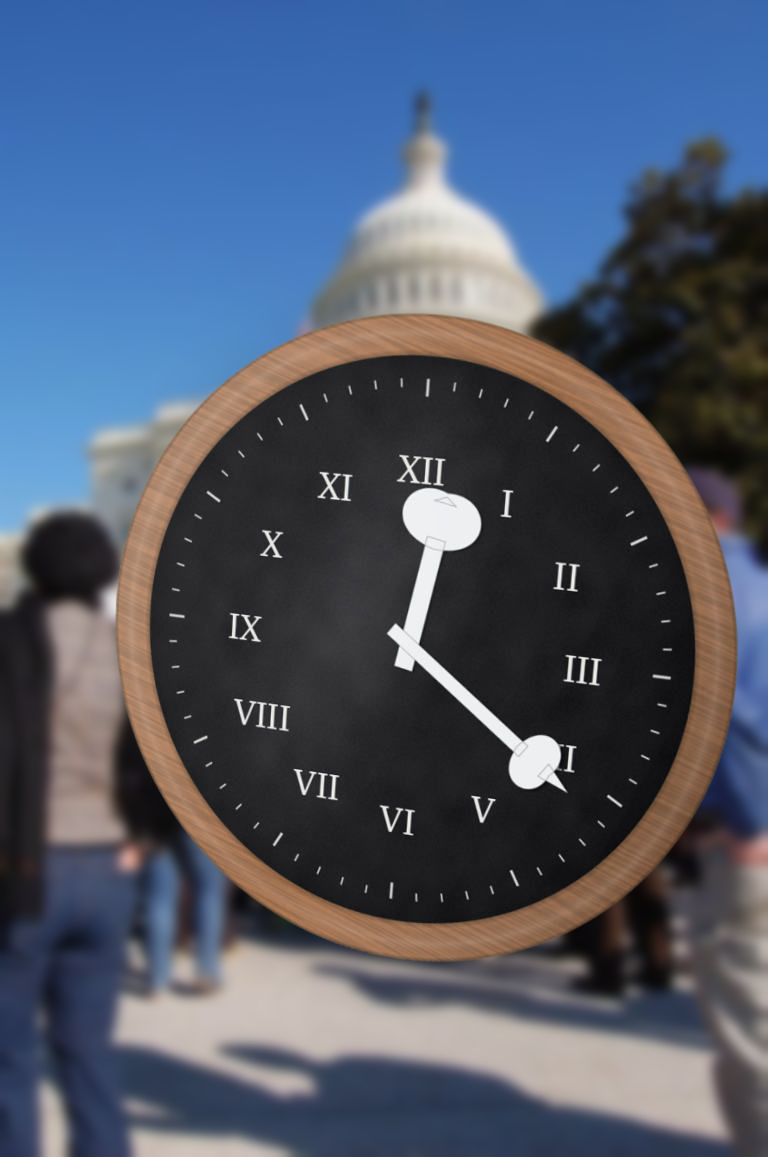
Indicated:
12.21
